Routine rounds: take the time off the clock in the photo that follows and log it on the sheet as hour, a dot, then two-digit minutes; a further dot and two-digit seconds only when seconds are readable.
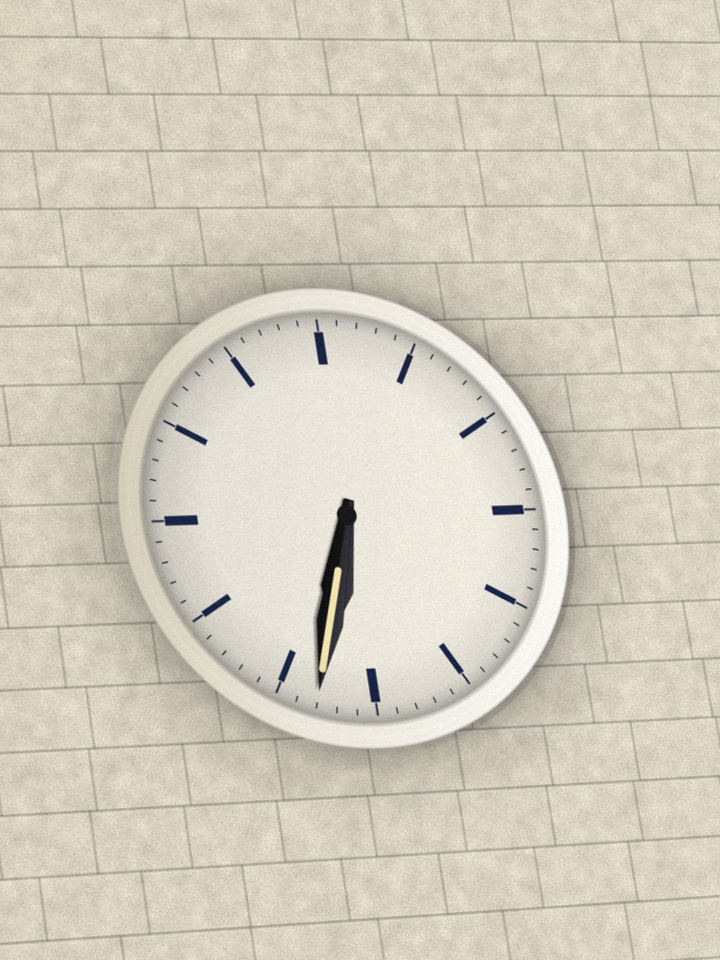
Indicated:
6.33
